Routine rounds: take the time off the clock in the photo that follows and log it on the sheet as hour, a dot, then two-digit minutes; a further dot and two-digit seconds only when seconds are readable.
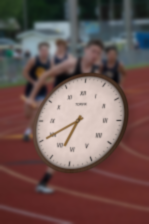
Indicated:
6.40
